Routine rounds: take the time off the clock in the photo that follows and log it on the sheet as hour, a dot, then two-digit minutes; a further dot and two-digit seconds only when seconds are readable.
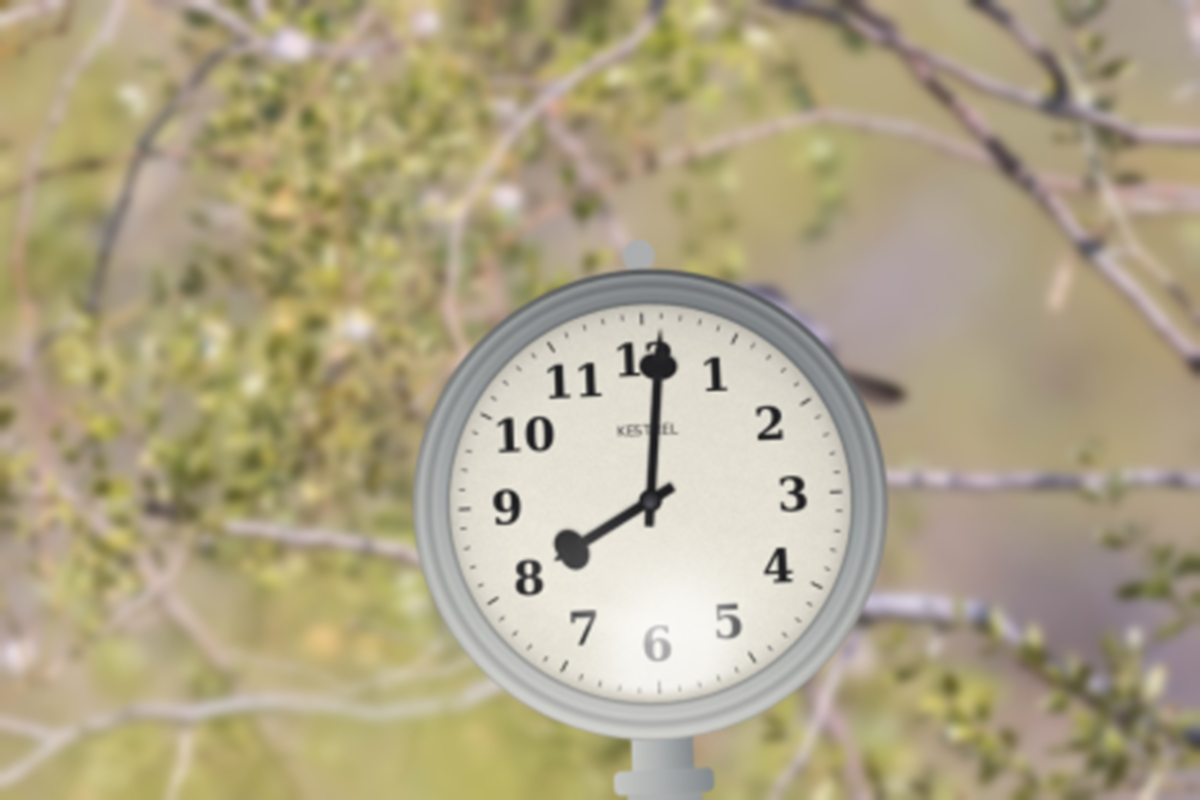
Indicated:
8.01
